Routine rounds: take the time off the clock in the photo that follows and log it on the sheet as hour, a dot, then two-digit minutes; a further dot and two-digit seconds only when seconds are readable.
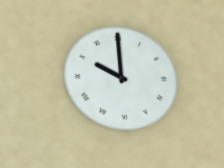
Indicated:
10.00
